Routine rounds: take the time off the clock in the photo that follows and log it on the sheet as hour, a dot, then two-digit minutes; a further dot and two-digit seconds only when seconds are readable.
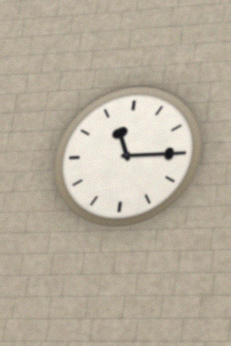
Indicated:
11.15
